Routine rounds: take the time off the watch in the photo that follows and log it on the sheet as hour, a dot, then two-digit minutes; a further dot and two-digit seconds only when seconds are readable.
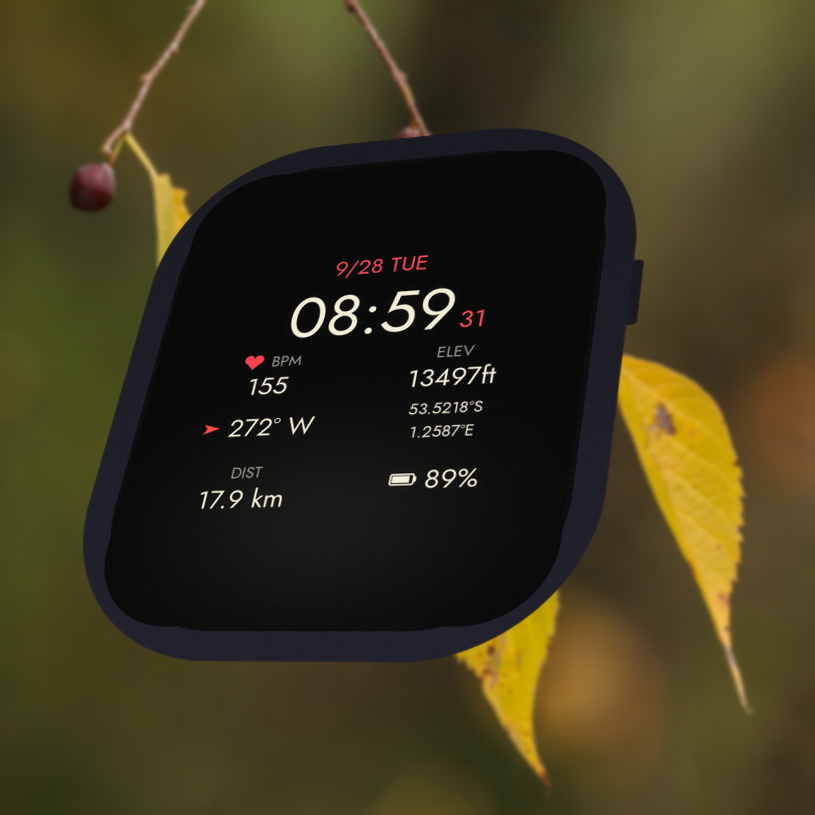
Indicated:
8.59.31
